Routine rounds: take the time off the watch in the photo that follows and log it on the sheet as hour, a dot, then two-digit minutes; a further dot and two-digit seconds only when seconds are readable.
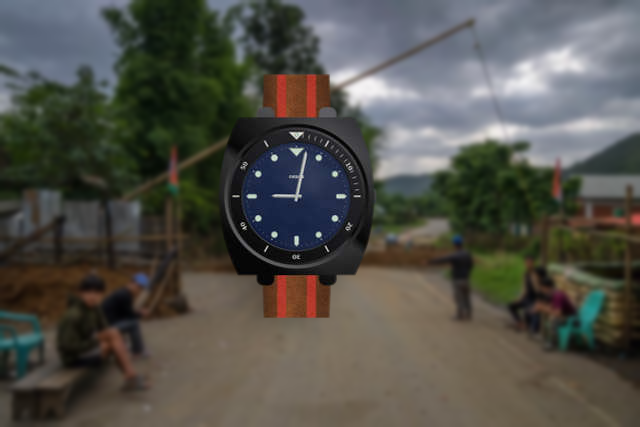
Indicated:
9.02
